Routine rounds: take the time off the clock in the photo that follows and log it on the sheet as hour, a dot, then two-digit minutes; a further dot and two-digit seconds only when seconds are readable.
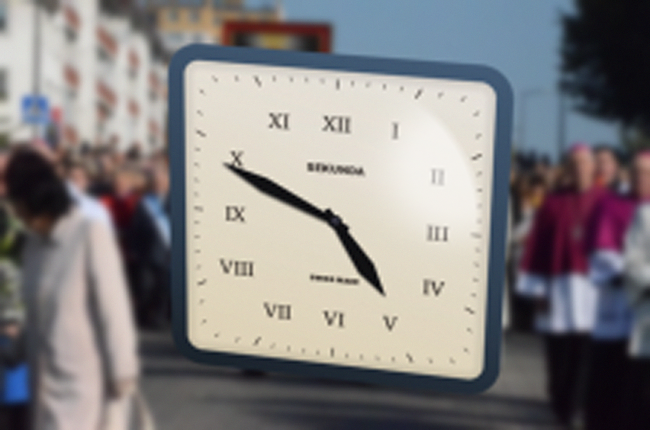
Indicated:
4.49
